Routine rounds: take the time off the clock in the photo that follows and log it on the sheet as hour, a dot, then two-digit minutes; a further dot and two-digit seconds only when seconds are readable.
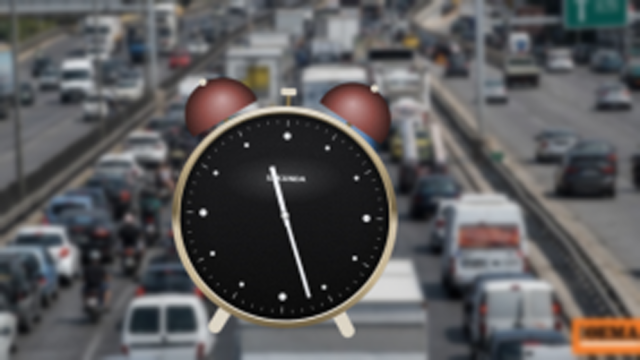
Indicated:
11.27
